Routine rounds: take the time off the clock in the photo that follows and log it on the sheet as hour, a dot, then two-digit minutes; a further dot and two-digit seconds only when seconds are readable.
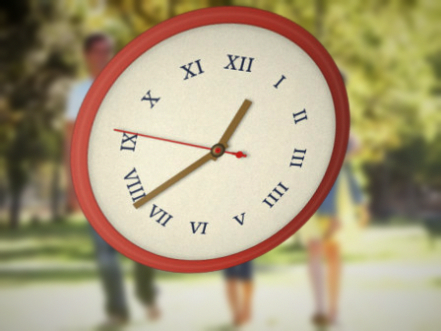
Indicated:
12.37.46
